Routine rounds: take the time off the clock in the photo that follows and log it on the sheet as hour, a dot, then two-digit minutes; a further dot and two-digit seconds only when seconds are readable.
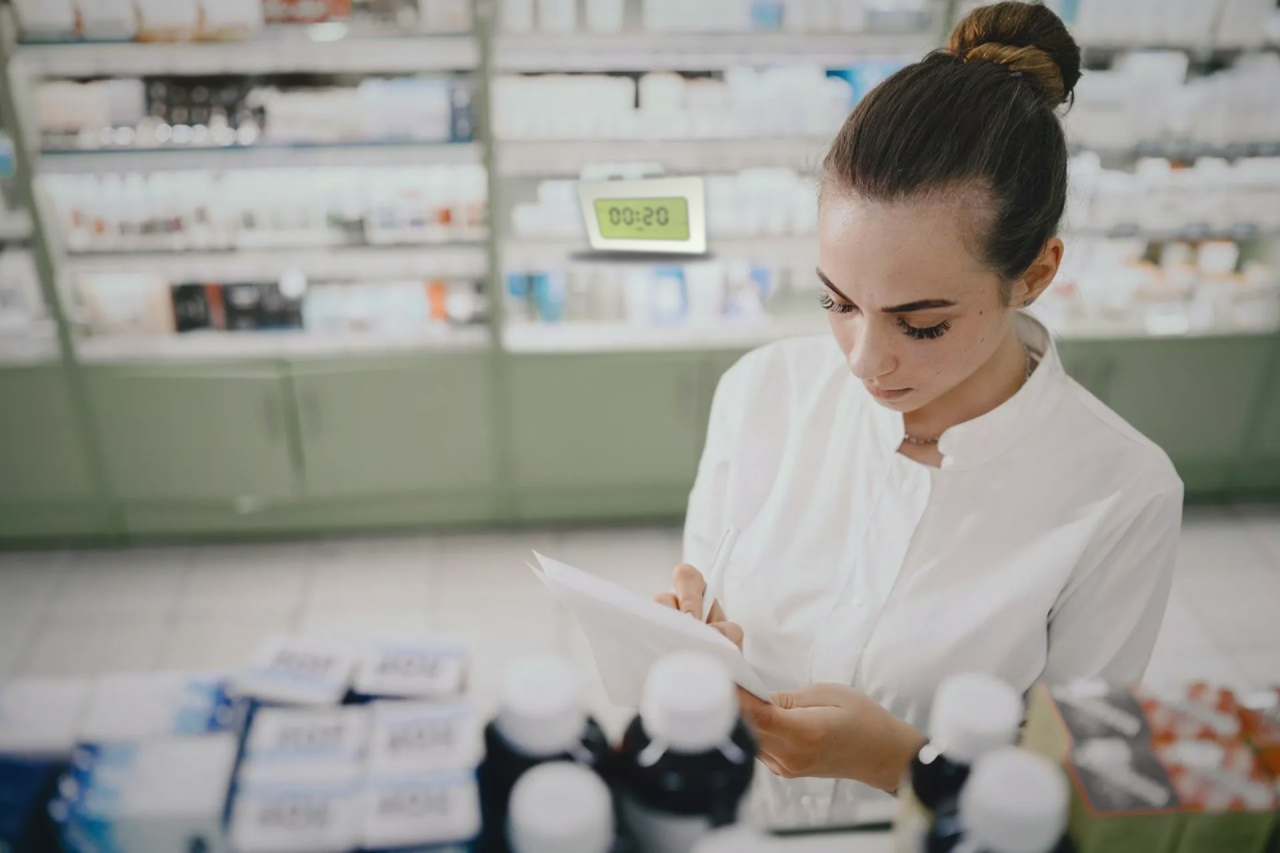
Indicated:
0.20
